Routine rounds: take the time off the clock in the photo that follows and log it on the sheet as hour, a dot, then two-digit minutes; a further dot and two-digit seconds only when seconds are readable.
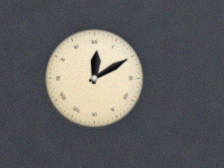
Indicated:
12.10
